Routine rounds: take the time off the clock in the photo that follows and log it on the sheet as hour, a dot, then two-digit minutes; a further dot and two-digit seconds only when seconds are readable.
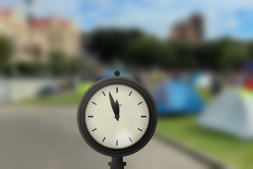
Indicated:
11.57
